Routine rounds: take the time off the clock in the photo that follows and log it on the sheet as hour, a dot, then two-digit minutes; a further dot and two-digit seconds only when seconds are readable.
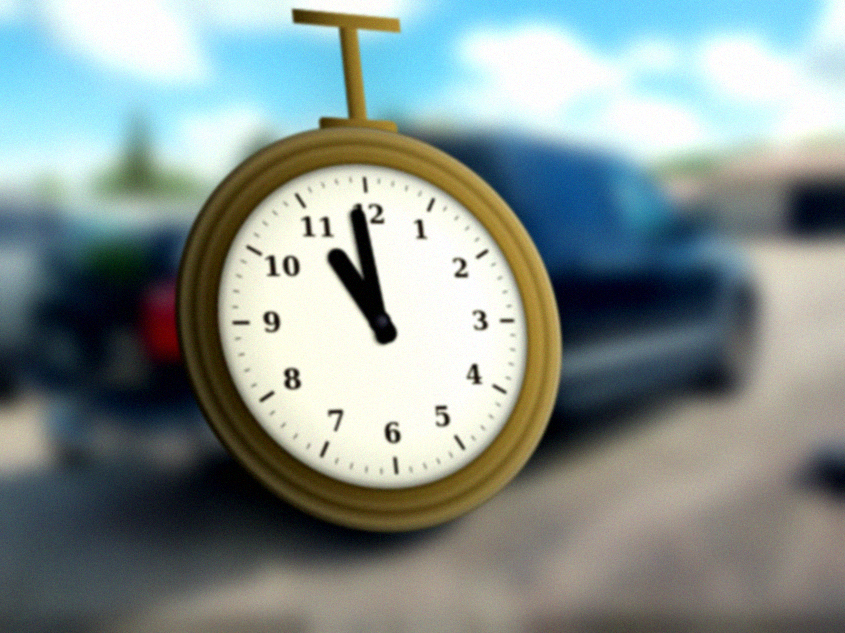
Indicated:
10.59
